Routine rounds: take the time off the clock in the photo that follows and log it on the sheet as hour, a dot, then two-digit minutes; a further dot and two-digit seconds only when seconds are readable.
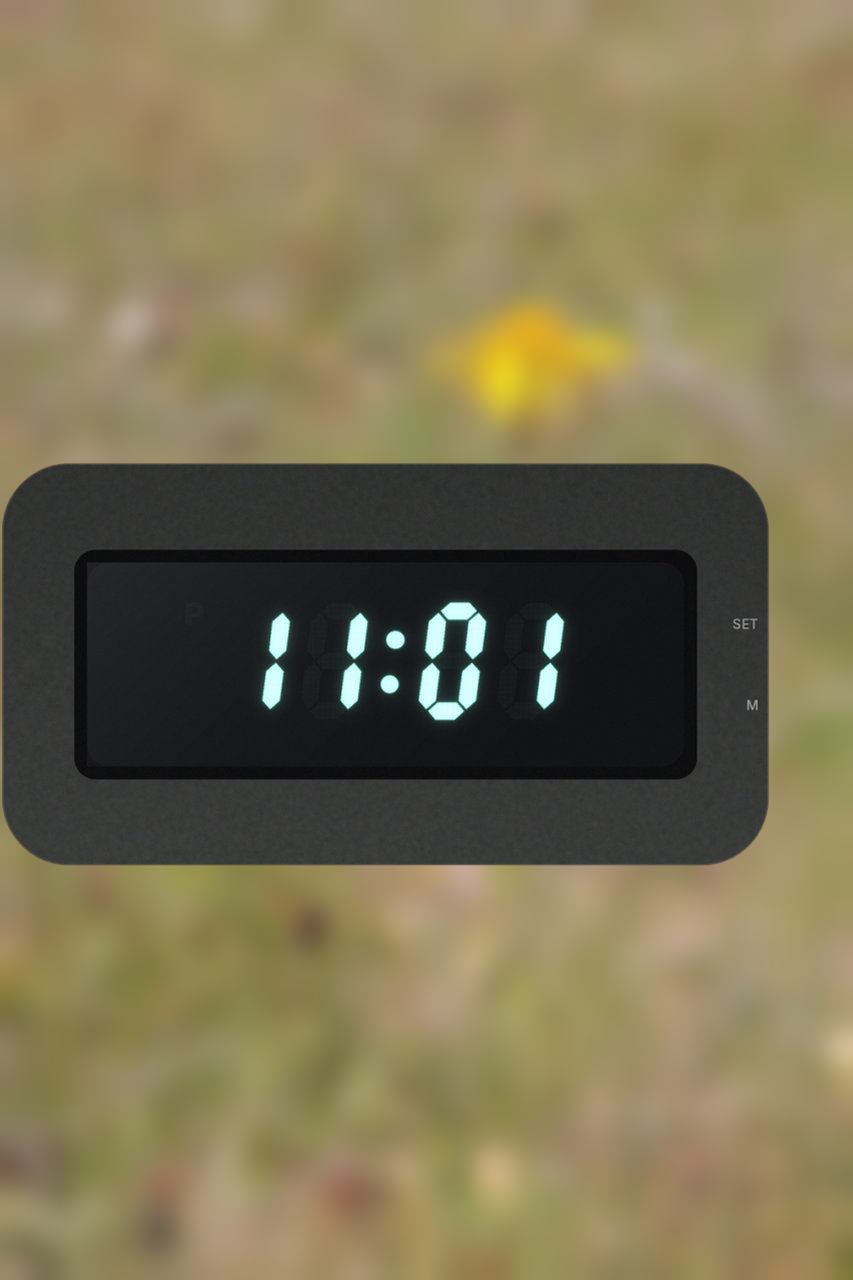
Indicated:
11.01
